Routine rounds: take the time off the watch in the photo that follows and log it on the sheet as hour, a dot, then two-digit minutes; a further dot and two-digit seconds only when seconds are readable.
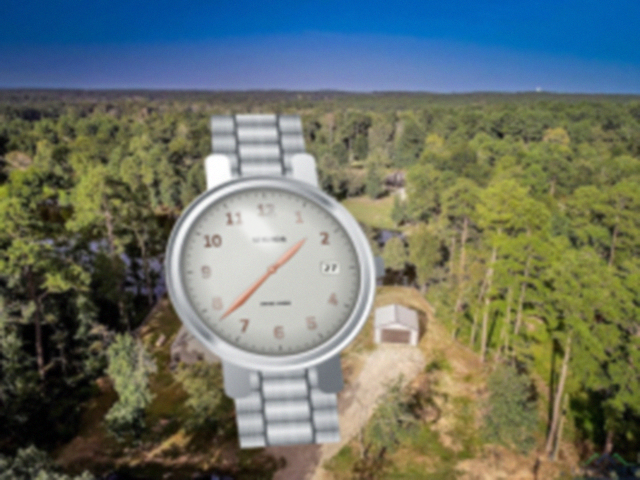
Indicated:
1.38
